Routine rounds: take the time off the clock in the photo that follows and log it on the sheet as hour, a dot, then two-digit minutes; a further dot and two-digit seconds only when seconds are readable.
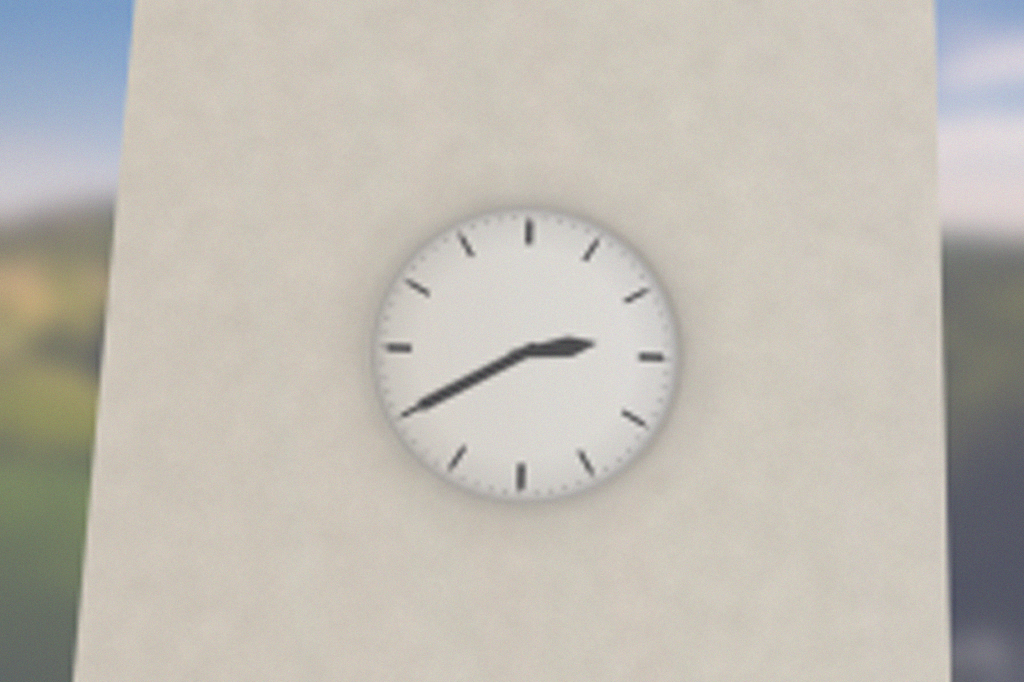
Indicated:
2.40
